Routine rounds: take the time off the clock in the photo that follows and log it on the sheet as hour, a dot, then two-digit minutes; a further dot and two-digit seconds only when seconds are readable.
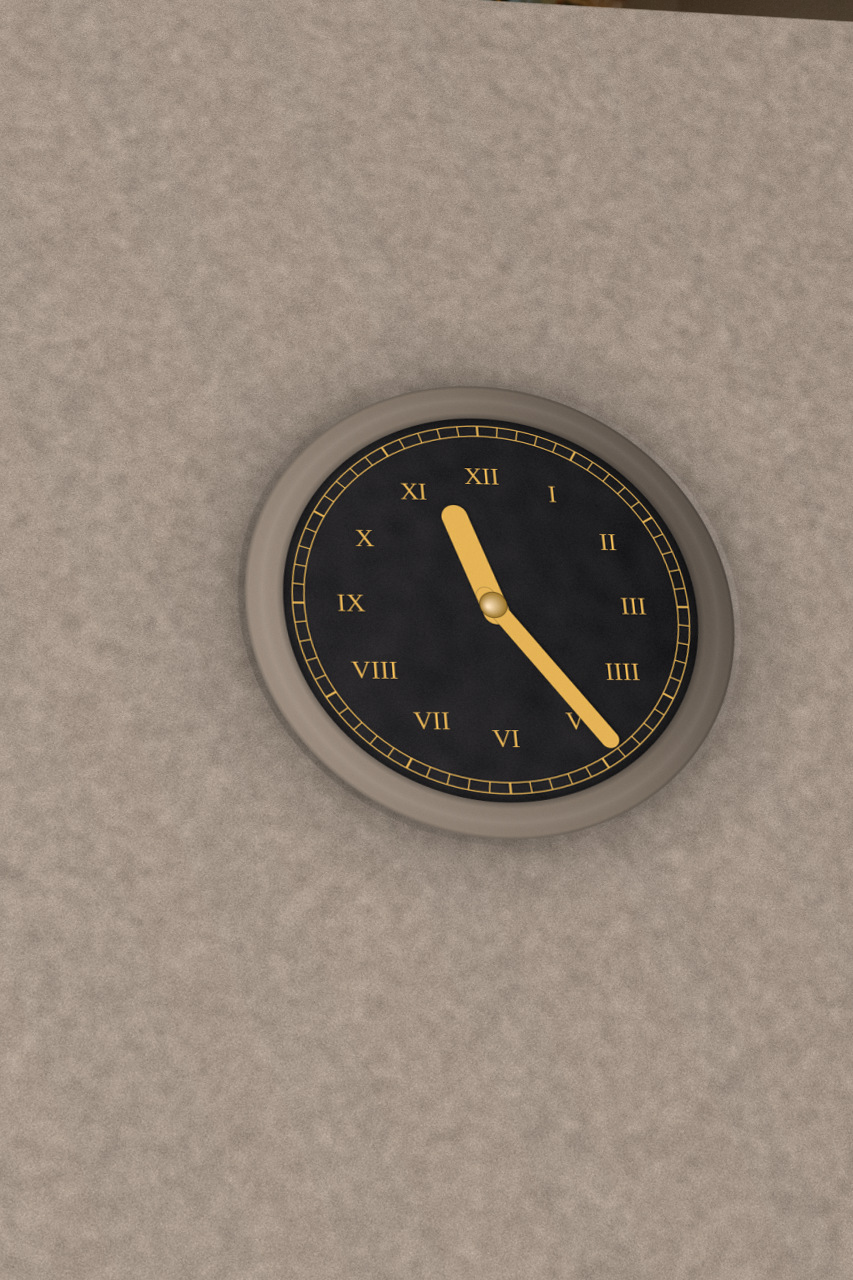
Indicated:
11.24
